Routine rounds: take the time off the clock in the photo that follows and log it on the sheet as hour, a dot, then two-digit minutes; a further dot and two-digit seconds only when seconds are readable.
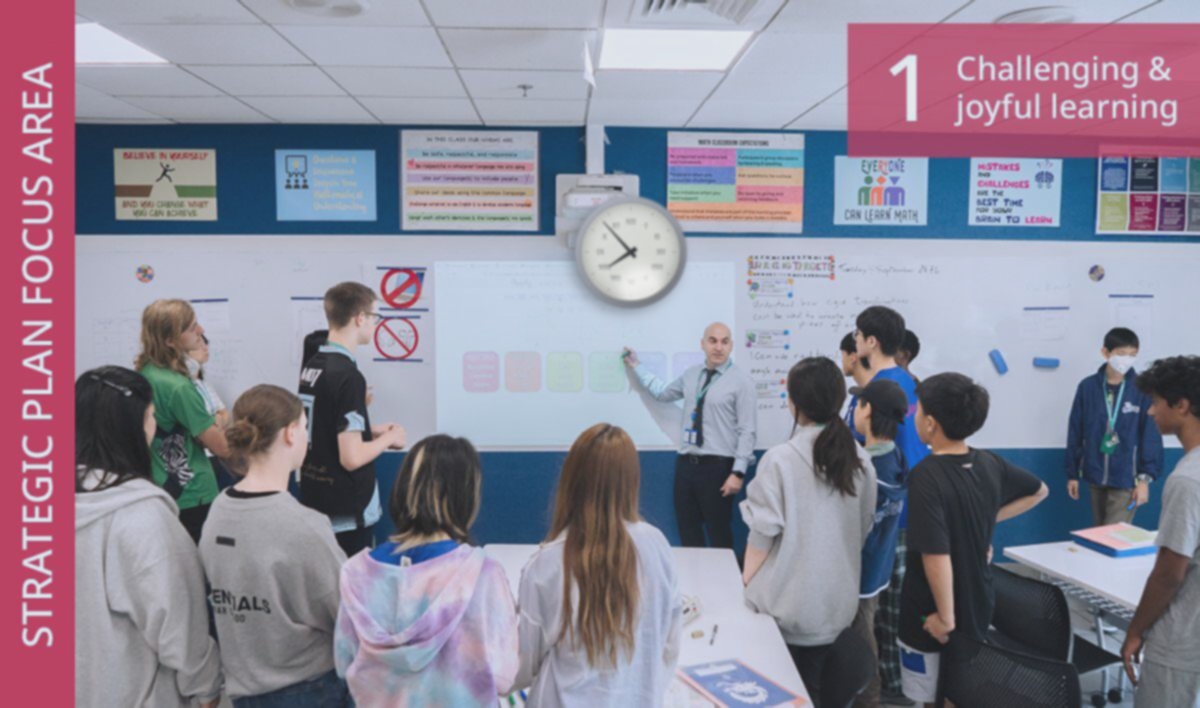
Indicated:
7.53
